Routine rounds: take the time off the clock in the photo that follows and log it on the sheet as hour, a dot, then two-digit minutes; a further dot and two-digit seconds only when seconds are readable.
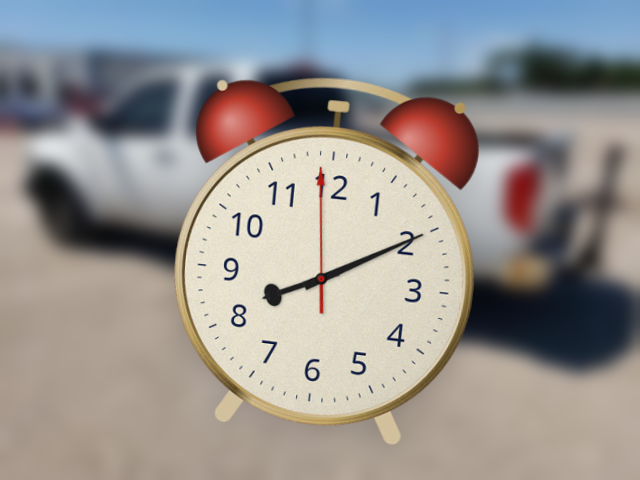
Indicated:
8.09.59
